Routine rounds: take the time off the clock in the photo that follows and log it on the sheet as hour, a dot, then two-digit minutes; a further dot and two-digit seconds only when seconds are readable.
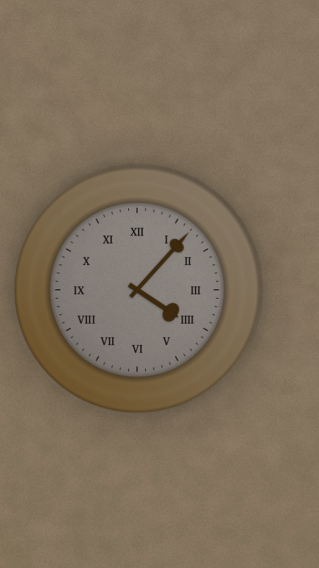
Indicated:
4.07
